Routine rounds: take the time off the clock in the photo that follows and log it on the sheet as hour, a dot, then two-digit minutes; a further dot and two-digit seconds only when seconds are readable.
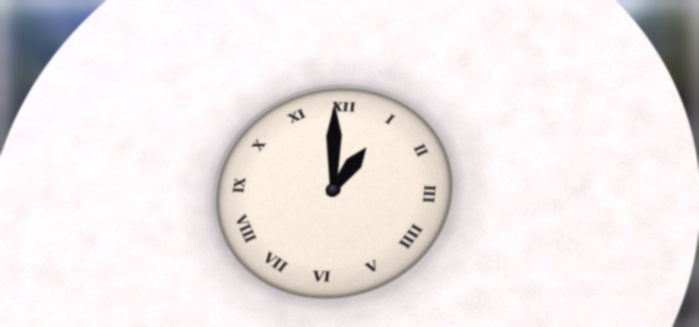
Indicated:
12.59
